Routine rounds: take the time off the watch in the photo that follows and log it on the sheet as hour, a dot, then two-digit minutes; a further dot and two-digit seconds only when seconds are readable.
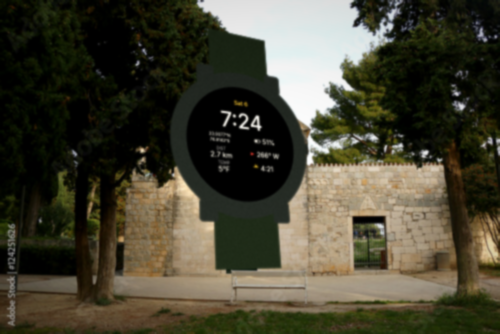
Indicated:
7.24
